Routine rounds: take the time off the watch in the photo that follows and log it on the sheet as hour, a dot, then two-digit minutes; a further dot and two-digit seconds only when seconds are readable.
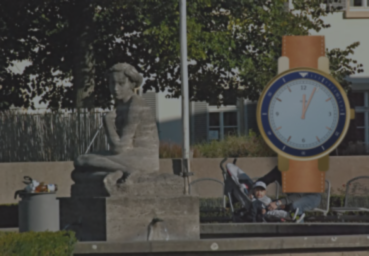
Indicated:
12.04
